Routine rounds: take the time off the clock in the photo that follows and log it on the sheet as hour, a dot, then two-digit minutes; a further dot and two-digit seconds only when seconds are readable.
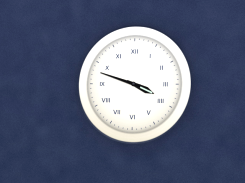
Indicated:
3.48
